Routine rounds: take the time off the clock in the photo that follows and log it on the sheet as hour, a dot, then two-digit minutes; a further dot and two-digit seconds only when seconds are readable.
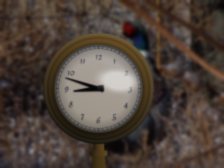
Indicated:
8.48
